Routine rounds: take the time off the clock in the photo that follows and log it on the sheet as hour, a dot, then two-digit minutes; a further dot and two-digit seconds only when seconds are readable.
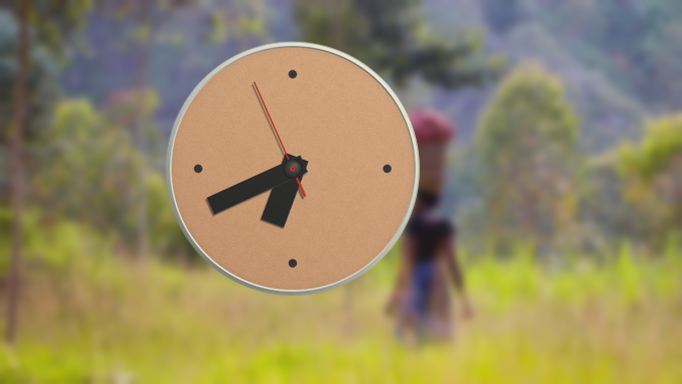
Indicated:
6.40.56
